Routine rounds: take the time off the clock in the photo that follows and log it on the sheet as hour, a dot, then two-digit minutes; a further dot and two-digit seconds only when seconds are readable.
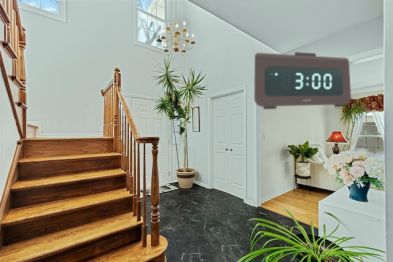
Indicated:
3.00
